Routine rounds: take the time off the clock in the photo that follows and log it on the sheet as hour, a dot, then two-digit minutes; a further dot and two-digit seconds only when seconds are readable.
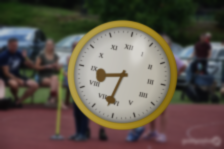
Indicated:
8.32
